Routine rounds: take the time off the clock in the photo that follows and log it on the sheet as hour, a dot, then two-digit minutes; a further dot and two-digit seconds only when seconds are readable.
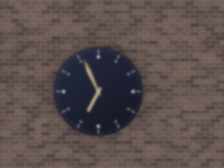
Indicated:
6.56
